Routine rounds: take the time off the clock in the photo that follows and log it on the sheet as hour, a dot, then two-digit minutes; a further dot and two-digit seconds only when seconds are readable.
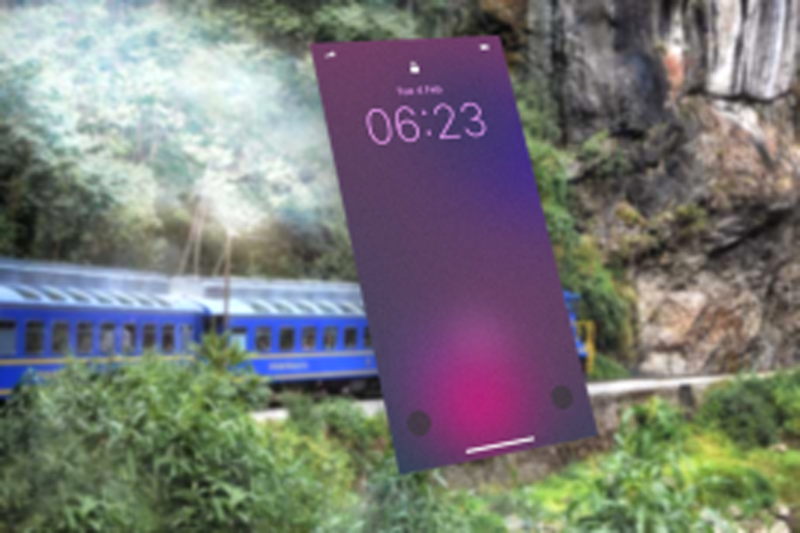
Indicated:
6.23
